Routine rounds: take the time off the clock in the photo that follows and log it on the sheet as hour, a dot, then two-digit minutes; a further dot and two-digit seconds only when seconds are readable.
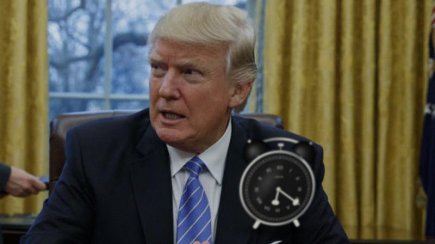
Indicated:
6.21
